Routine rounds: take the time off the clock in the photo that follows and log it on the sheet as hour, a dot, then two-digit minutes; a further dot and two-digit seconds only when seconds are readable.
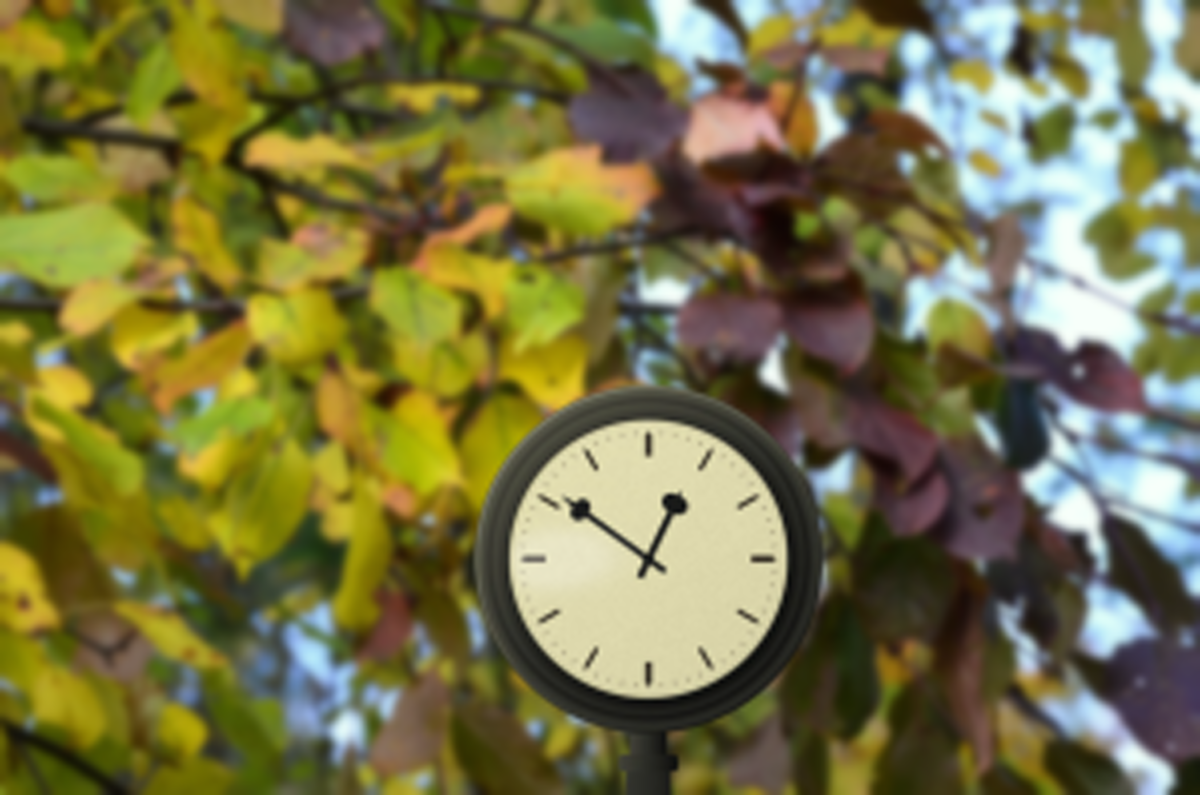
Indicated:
12.51
